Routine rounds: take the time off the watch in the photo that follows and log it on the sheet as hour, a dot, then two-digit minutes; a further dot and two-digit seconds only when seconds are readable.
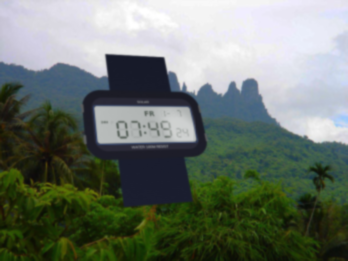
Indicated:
7.49
